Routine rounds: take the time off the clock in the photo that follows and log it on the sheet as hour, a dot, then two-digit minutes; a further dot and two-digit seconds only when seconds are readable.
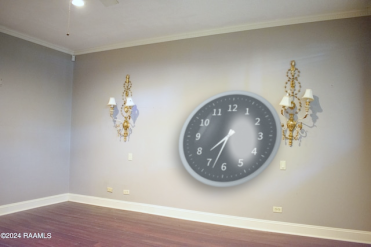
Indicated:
7.33
